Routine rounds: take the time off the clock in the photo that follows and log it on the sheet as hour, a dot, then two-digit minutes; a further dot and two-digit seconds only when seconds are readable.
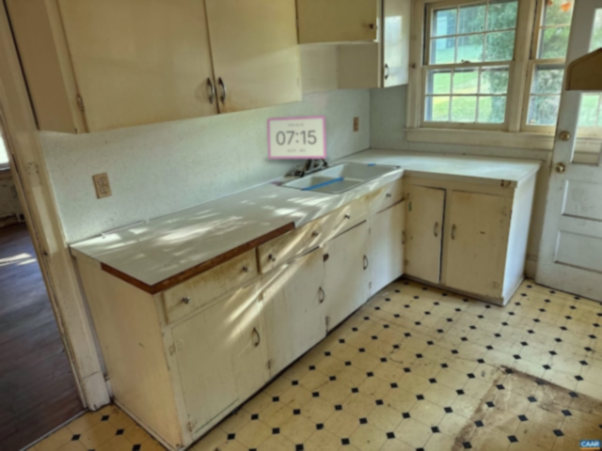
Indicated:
7.15
